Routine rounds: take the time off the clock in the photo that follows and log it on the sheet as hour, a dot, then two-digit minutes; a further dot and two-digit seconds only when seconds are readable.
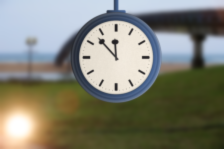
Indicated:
11.53
